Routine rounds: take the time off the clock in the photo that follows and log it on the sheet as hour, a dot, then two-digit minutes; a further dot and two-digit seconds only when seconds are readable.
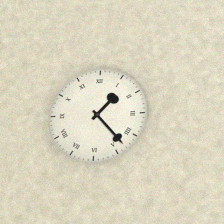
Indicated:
1.23
